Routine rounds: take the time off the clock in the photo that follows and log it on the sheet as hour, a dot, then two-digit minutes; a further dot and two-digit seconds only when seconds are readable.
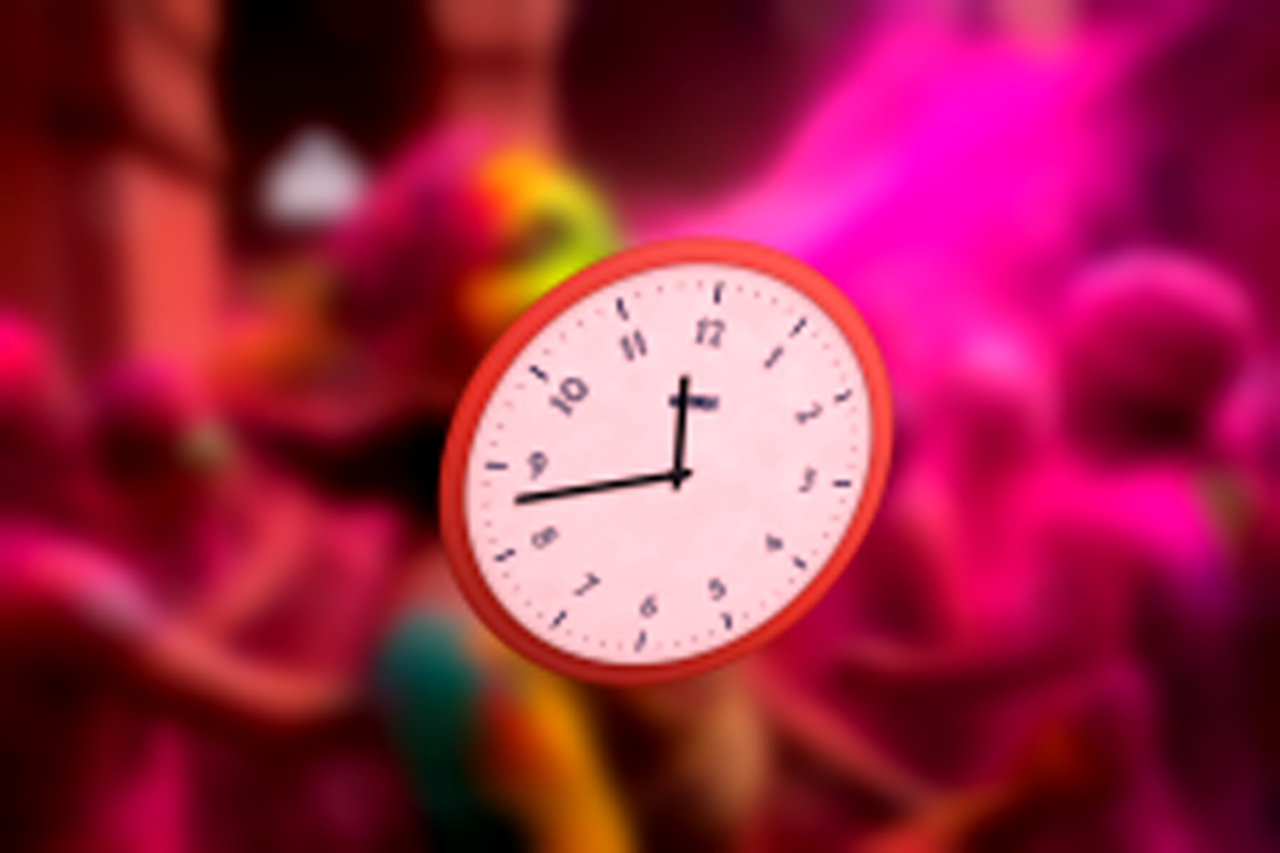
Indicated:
11.43
